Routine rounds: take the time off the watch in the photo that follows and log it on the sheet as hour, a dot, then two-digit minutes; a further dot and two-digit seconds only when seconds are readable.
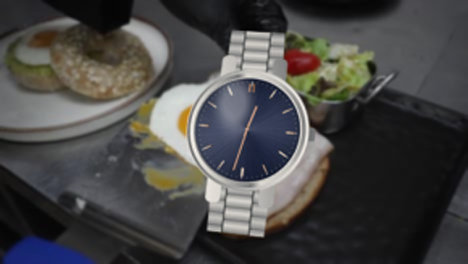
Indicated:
12.32
